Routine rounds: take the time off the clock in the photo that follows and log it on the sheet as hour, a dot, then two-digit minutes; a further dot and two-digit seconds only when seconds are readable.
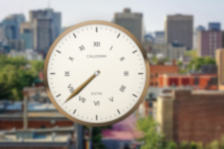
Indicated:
7.38
